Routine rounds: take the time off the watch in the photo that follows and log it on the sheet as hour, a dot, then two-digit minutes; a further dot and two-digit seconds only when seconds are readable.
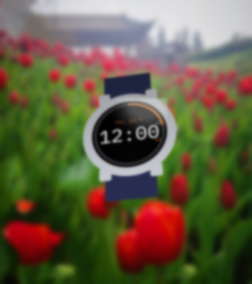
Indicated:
12.00
